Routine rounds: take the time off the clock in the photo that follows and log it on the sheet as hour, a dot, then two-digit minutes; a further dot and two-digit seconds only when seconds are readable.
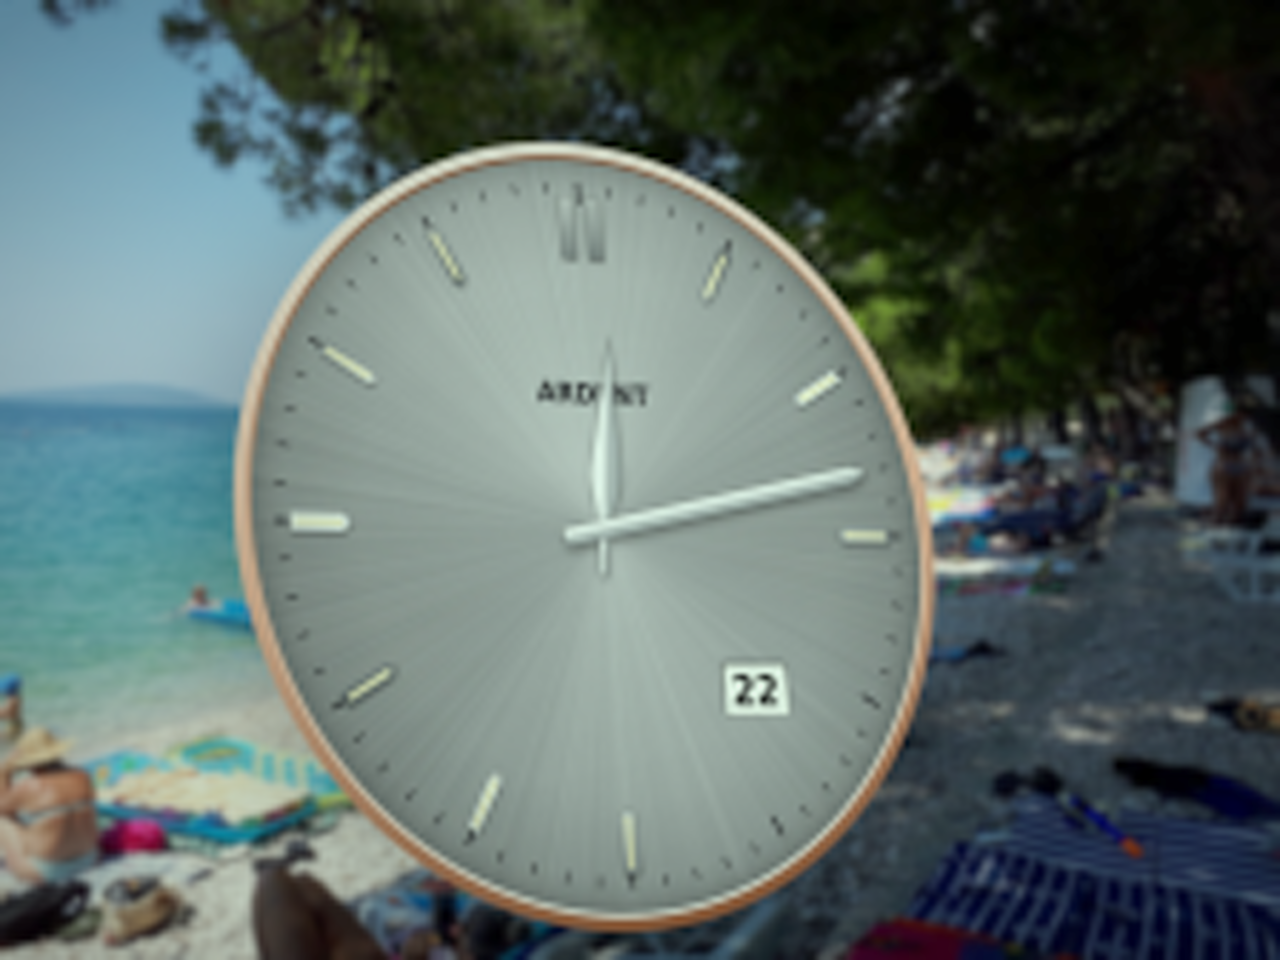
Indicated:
12.13
